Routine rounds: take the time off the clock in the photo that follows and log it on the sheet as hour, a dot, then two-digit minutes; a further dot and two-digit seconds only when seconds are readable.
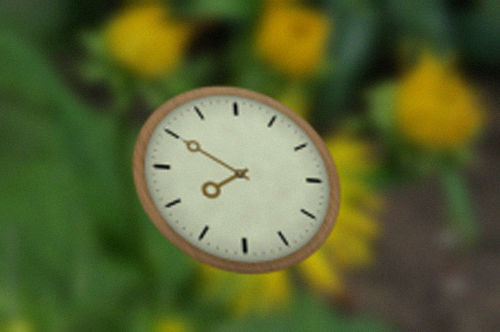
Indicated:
7.50
